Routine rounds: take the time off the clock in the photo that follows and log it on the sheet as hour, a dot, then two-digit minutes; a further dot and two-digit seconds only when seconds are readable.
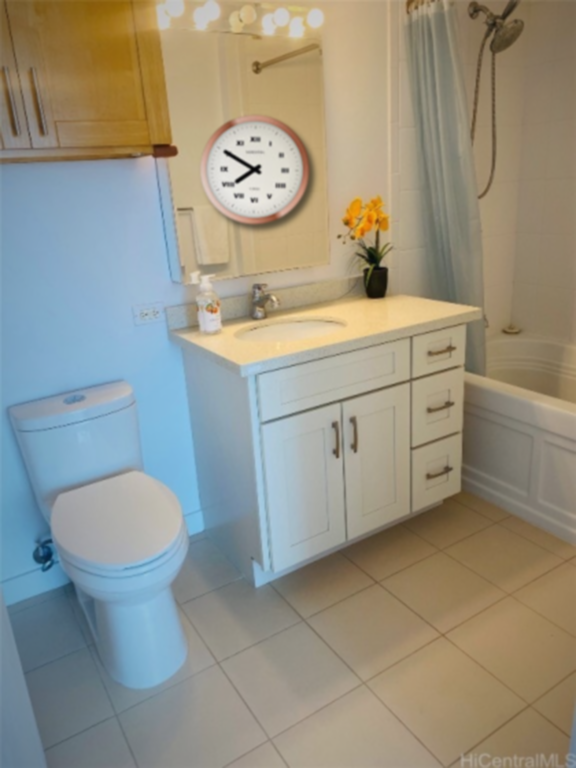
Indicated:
7.50
